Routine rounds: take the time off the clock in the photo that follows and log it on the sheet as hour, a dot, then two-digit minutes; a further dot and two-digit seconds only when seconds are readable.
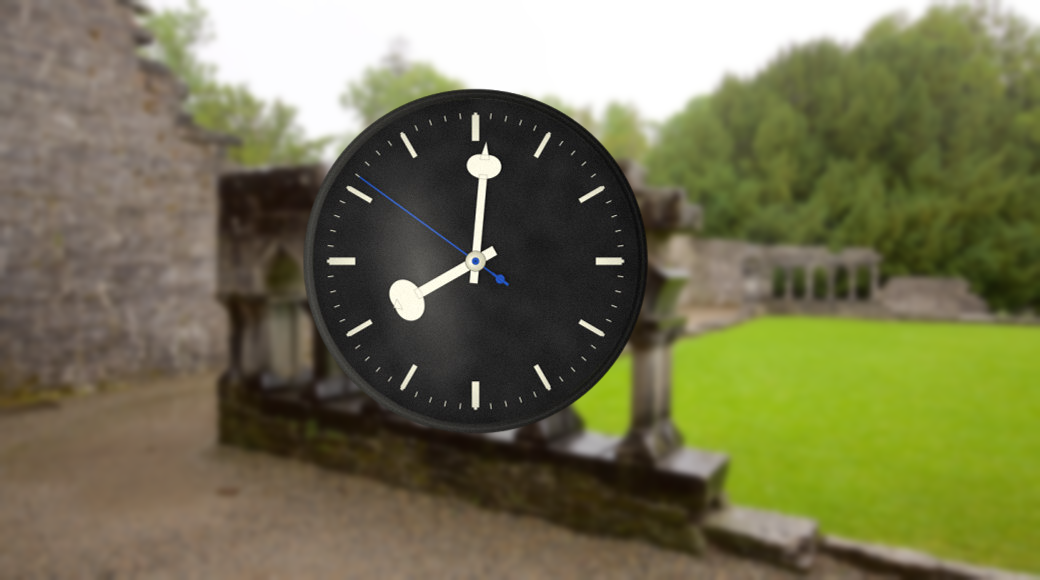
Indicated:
8.00.51
